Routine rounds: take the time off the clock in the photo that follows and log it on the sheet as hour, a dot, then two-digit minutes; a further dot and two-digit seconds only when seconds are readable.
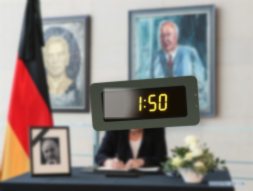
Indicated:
1.50
